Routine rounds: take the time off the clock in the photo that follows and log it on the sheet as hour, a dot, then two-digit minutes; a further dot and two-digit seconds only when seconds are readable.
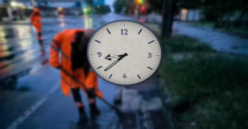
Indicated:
8.38
